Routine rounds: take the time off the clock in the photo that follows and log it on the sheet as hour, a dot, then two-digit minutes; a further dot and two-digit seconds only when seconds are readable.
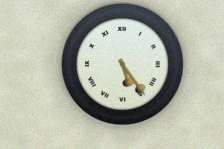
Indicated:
5.24
